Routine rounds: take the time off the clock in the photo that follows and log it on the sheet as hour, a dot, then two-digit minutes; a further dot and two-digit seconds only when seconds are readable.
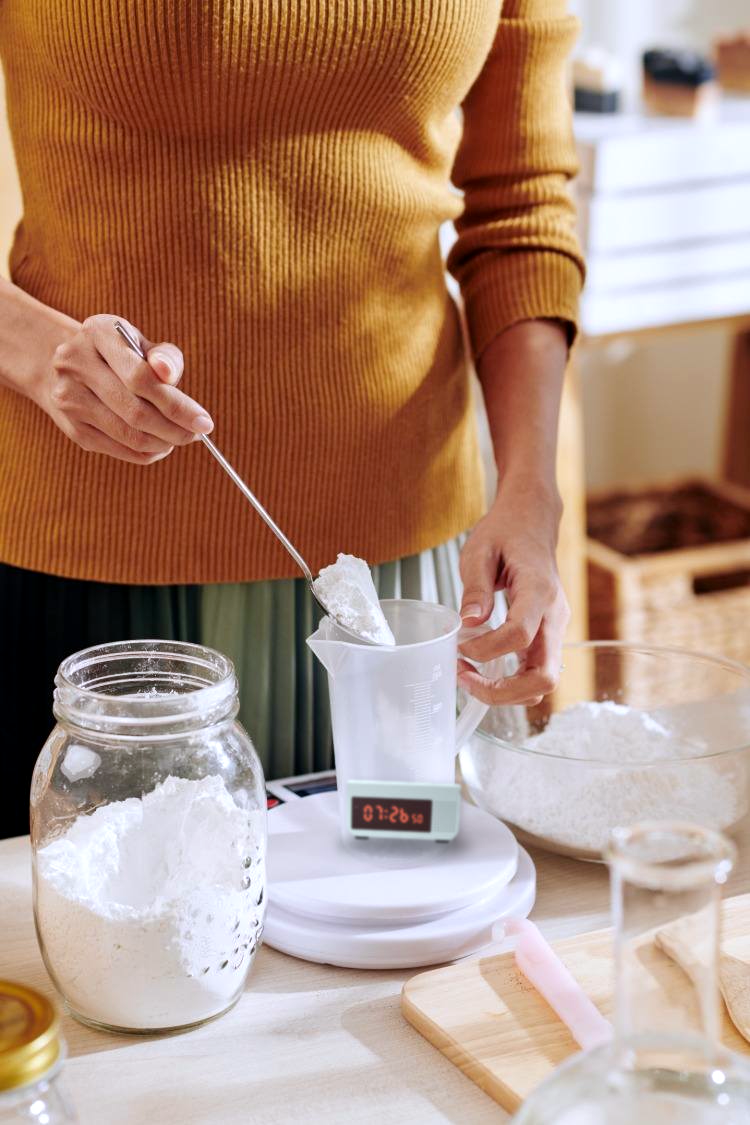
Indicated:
7.26
